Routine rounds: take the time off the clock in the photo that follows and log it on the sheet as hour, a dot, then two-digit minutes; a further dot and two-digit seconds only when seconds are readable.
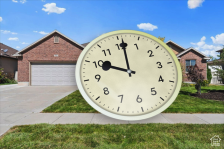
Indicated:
10.01
